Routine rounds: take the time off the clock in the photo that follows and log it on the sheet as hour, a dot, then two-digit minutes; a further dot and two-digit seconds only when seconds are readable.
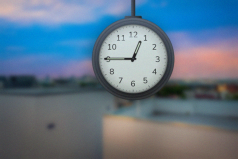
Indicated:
12.45
